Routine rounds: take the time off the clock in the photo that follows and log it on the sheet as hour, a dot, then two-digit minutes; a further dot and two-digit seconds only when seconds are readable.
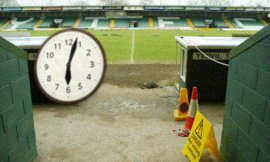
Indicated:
6.03
